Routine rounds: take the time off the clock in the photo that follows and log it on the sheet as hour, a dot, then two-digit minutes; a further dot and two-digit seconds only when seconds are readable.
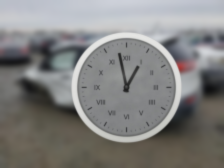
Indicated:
12.58
